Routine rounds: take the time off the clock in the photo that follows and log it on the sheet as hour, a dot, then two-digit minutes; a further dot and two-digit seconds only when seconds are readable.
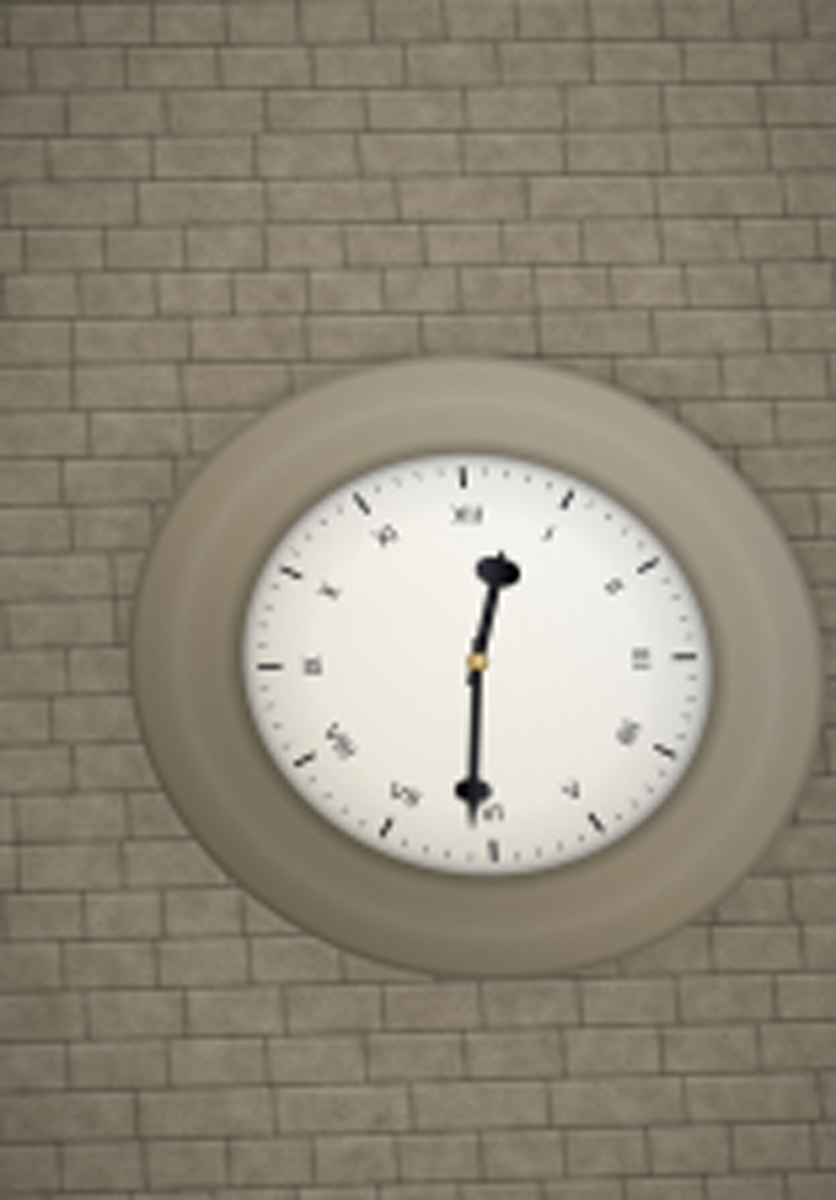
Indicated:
12.31
